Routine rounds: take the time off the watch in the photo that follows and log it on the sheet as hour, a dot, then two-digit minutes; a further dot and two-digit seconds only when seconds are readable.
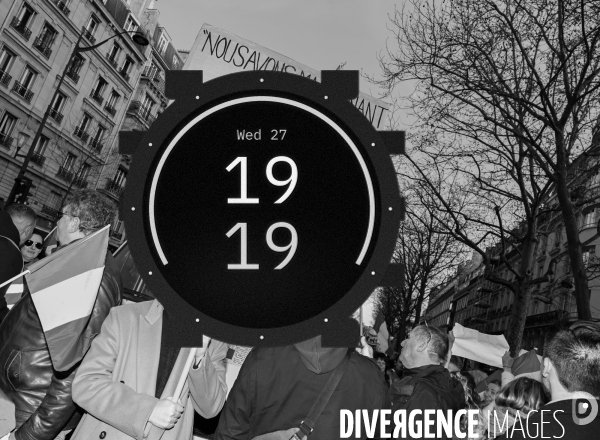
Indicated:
19.19
